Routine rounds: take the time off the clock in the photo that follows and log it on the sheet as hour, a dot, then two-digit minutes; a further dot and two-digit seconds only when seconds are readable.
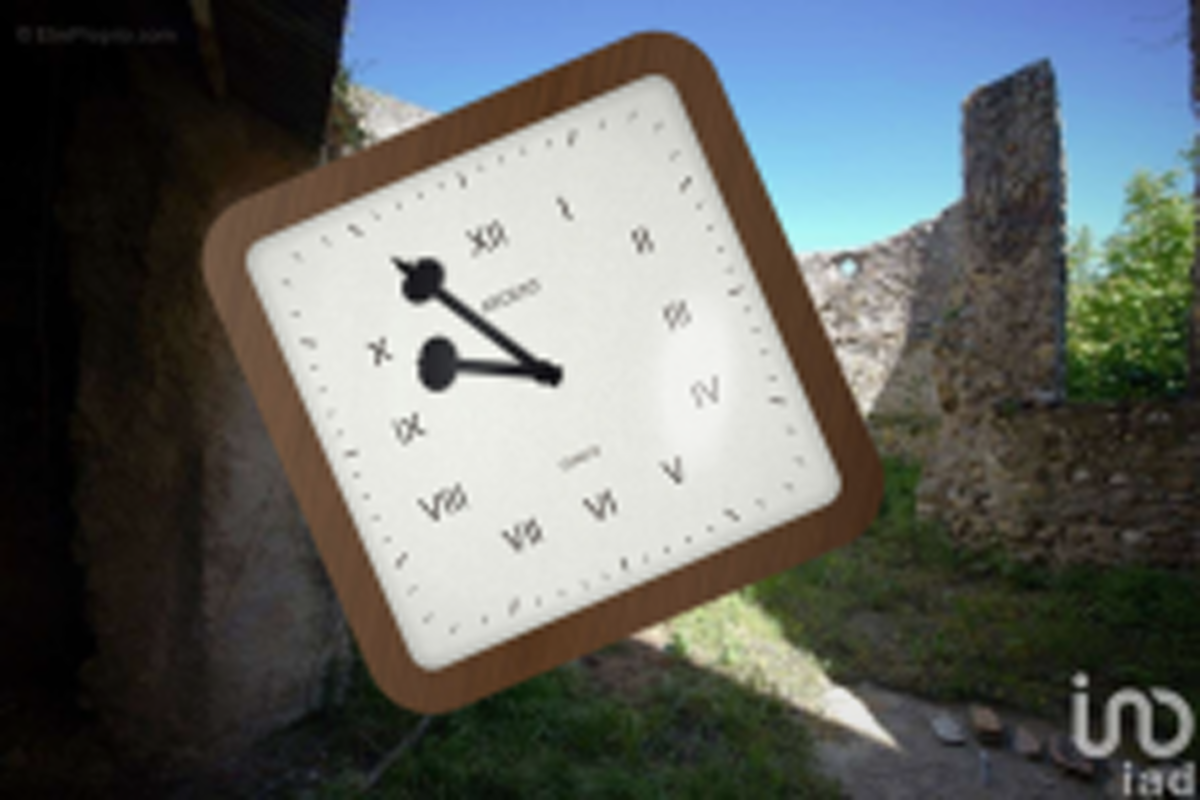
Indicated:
9.55
